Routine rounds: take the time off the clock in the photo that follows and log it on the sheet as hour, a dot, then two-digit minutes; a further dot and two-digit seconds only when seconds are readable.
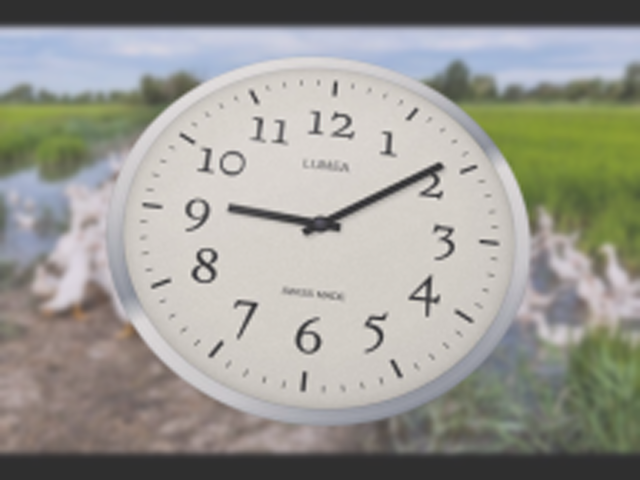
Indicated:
9.09
